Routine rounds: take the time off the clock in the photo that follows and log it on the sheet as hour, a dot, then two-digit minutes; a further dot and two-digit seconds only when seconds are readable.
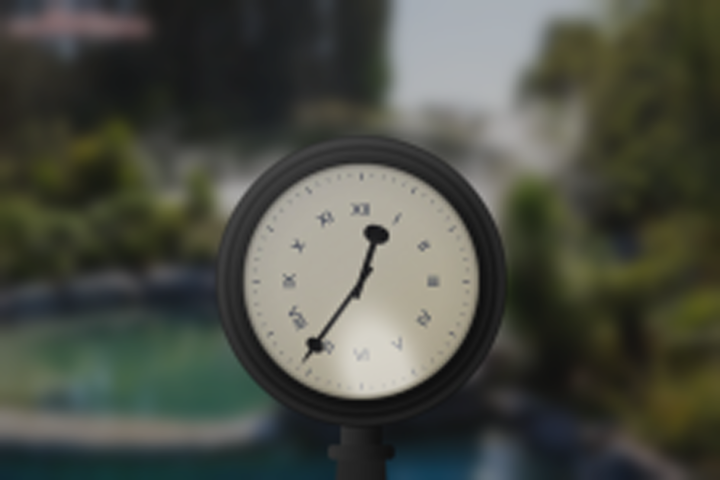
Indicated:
12.36
